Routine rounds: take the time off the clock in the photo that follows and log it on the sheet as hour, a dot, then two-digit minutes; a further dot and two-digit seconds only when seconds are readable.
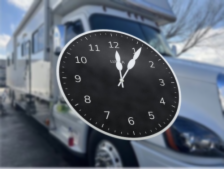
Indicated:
12.06
